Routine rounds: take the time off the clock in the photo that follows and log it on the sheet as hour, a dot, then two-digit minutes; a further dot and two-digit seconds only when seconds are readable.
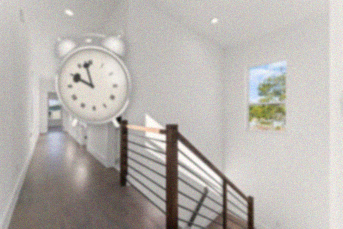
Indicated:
9.58
